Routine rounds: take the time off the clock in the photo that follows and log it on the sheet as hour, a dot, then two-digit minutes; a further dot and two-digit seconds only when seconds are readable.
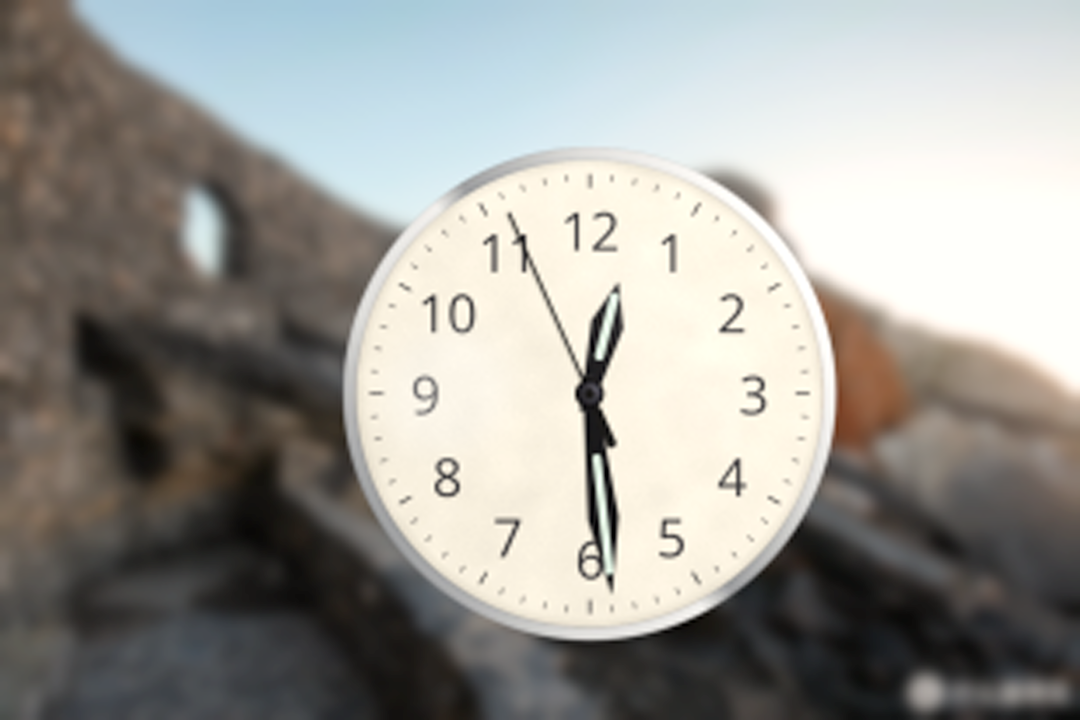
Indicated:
12.28.56
